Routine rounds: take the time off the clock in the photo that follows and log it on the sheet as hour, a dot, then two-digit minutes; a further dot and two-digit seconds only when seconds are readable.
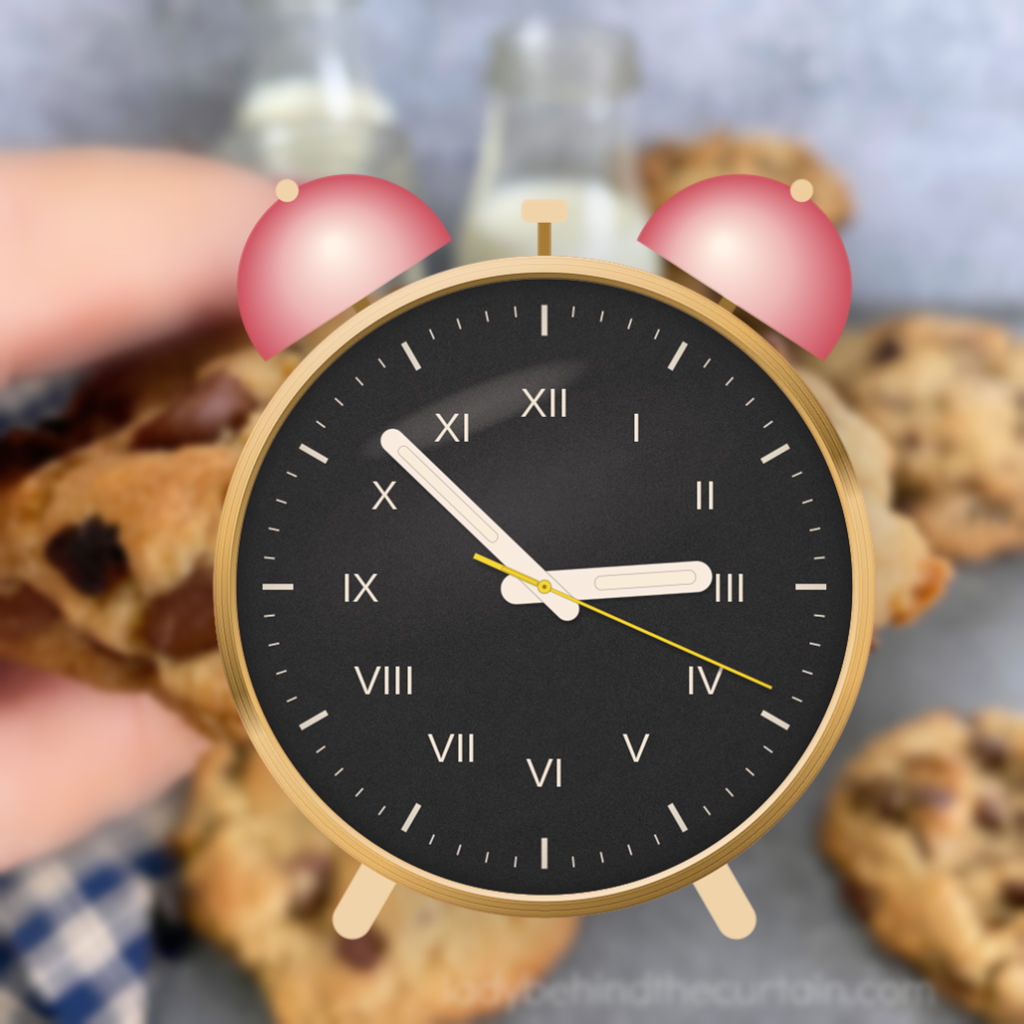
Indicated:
2.52.19
